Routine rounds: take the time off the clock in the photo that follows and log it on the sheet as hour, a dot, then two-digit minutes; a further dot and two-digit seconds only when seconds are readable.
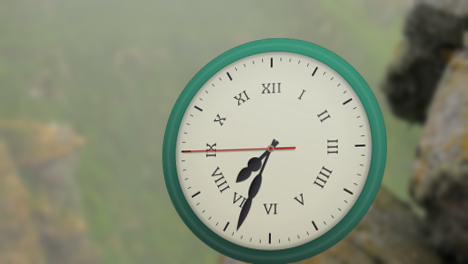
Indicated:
7.33.45
